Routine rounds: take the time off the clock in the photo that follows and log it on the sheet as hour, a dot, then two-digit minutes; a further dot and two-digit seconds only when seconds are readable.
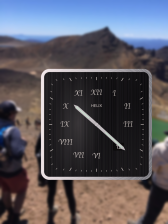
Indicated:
10.22
